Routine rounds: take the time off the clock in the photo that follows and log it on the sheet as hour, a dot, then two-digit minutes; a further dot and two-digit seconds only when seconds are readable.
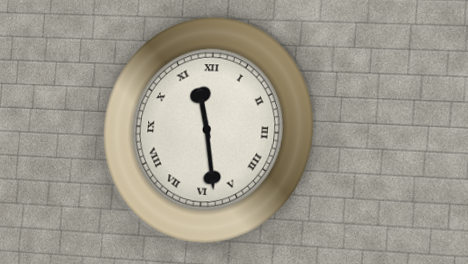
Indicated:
11.28
